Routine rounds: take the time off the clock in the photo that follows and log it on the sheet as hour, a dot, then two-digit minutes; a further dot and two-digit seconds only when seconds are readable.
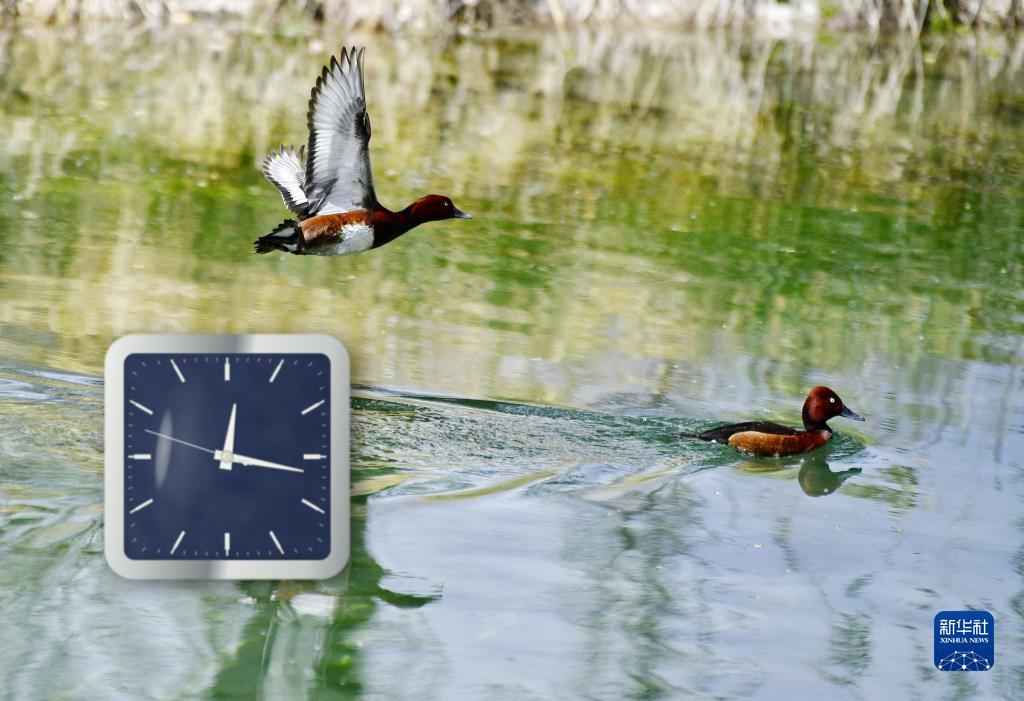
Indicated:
12.16.48
